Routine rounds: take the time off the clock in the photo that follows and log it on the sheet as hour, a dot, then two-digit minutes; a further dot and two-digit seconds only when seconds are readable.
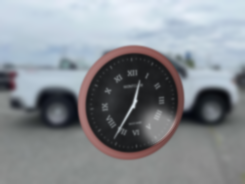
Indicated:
12.36
